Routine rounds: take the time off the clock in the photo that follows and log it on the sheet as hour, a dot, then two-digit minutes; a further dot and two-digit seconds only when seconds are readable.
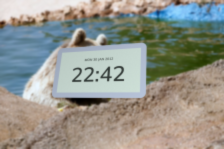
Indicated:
22.42
